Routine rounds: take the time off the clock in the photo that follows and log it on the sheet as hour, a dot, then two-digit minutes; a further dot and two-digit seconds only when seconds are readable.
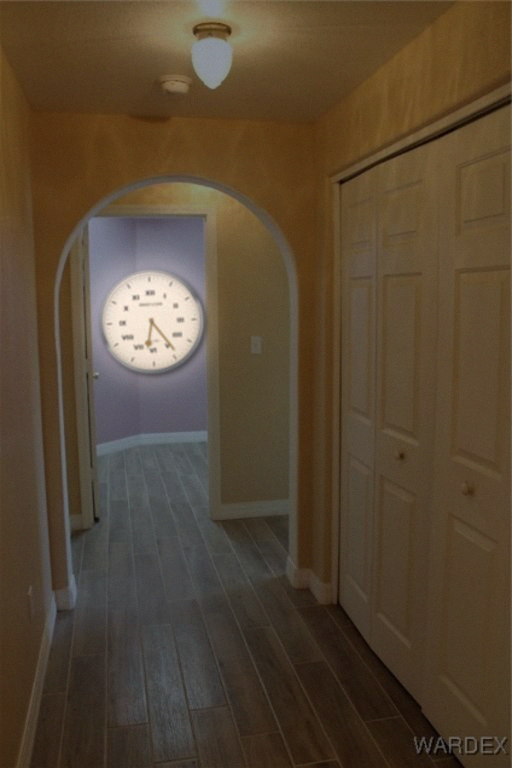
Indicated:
6.24
